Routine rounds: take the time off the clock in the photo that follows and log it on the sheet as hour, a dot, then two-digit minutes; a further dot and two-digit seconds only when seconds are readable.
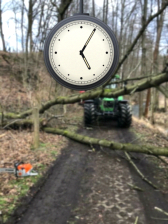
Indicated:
5.05
